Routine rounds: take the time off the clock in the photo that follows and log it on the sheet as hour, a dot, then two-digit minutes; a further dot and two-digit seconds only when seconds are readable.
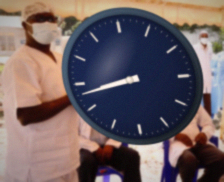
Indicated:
8.43
